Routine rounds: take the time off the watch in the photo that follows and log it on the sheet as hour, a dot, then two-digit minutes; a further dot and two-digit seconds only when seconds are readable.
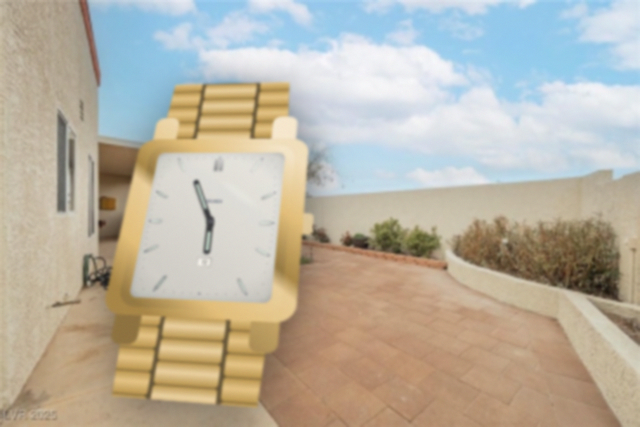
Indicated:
5.56
